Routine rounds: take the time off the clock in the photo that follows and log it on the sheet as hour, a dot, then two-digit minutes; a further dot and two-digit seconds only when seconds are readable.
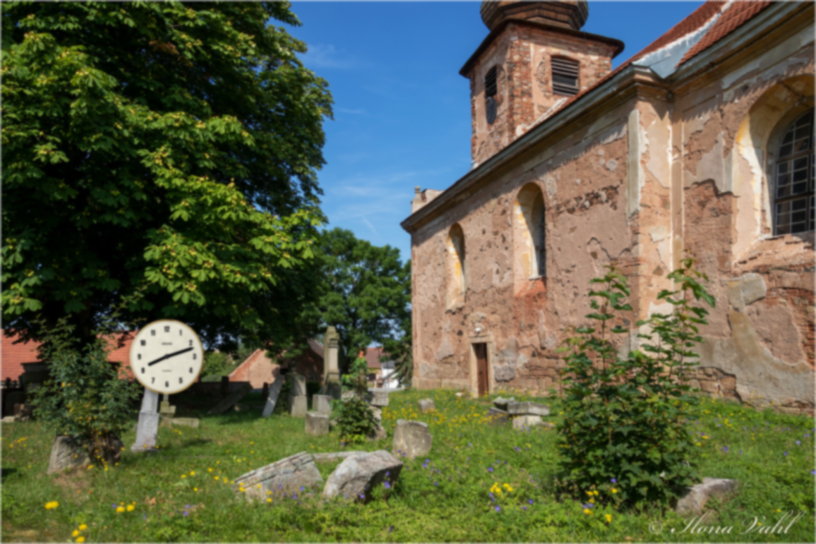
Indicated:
8.12
